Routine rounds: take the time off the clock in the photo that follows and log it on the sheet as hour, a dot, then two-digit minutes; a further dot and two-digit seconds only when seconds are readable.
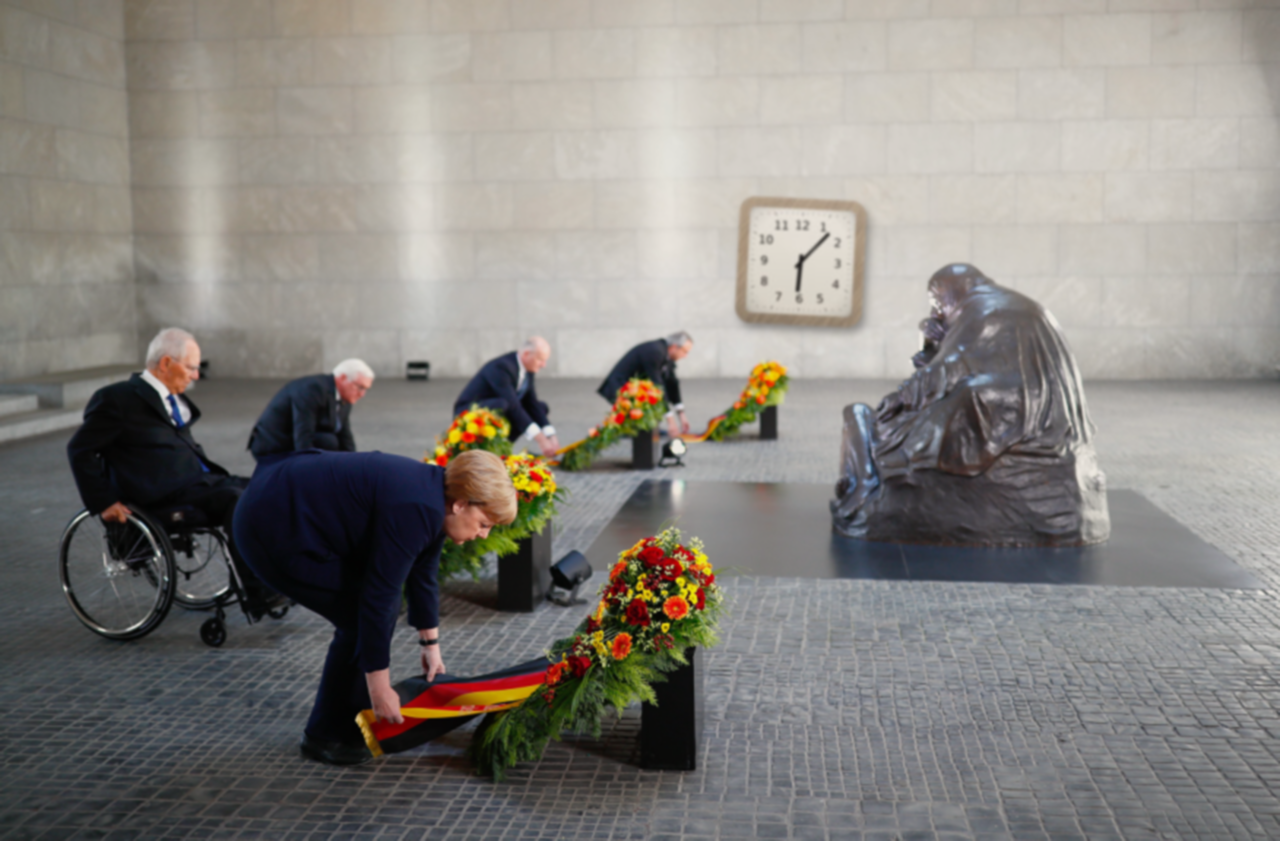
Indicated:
6.07
